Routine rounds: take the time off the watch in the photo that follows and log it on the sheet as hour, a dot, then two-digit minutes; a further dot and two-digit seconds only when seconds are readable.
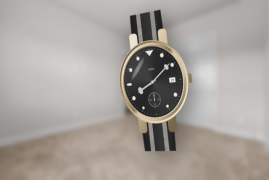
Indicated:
8.09
